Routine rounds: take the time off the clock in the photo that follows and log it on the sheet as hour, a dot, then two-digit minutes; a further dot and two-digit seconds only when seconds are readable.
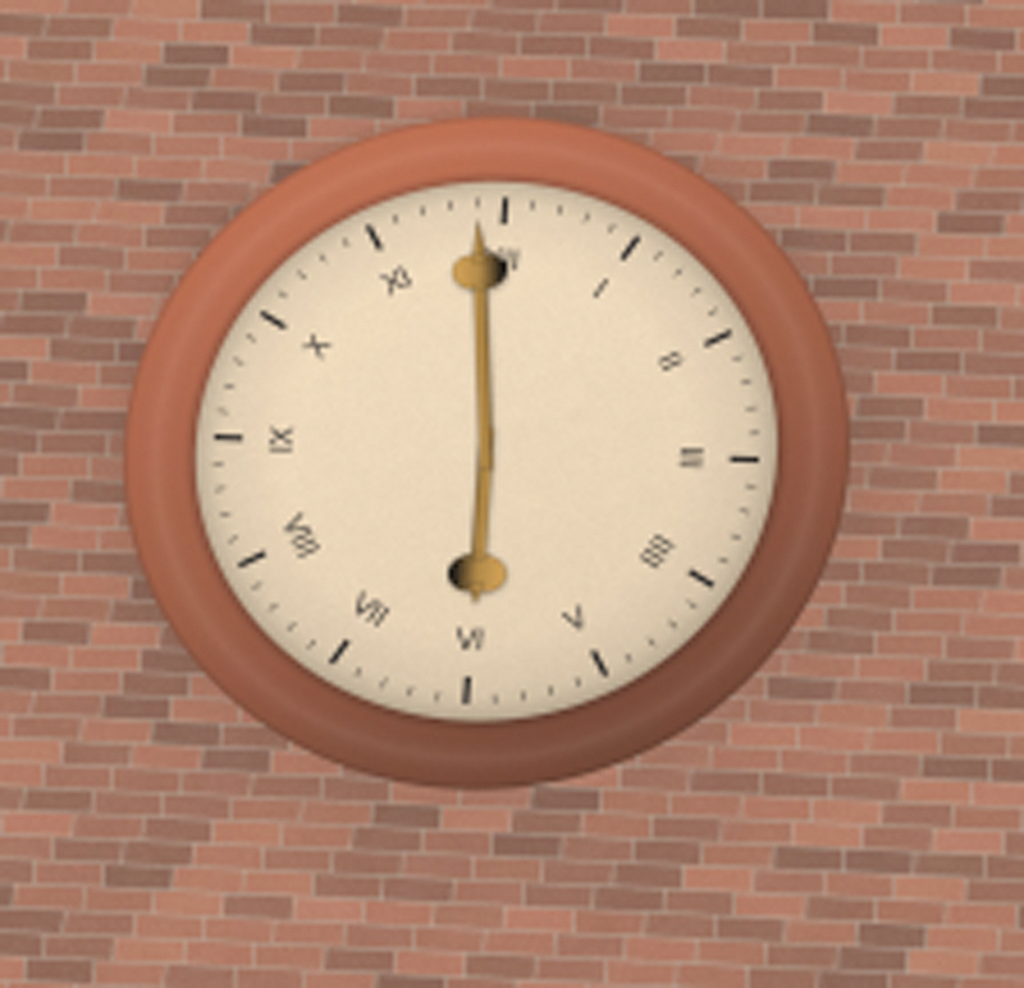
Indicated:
5.59
